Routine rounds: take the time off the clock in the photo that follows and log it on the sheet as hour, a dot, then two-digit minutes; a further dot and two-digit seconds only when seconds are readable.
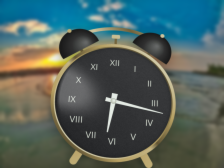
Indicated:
6.17
